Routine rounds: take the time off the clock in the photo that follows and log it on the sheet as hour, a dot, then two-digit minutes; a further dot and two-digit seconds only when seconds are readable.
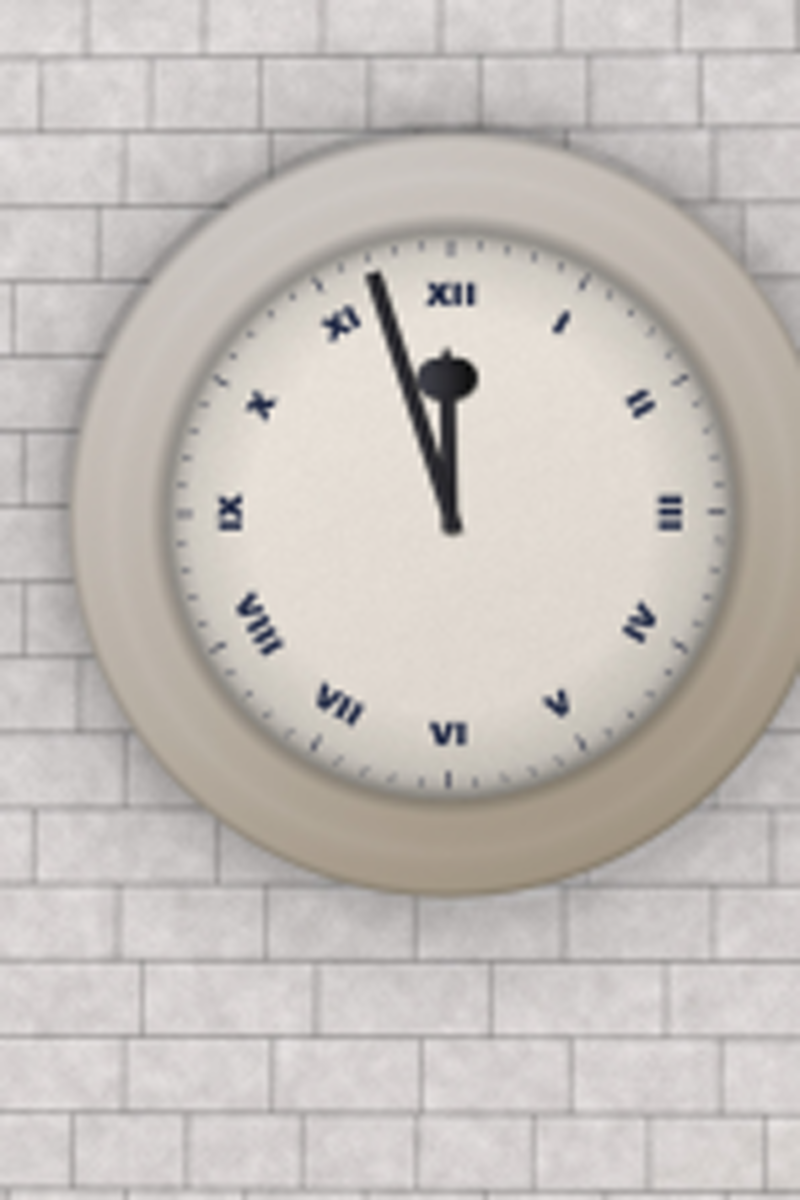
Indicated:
11.57
